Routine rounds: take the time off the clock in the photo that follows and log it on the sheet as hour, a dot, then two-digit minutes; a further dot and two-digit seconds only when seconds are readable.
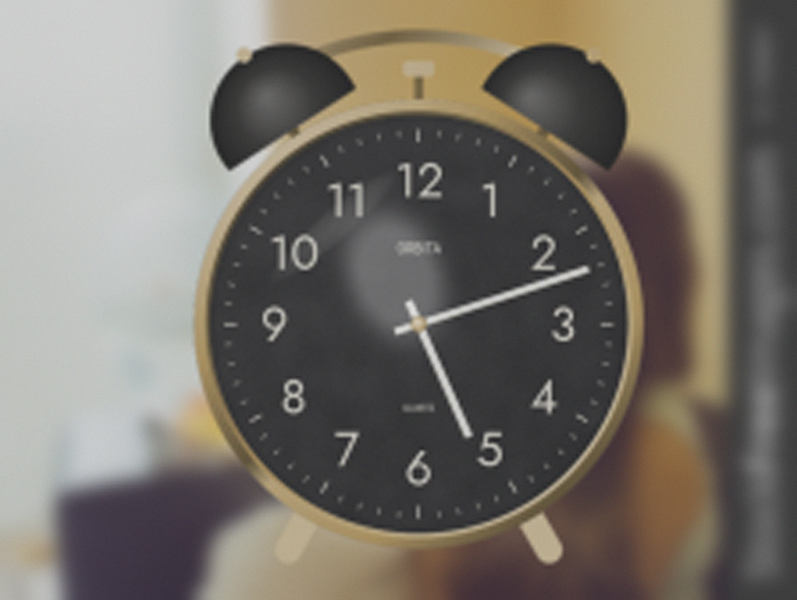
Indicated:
5.12
